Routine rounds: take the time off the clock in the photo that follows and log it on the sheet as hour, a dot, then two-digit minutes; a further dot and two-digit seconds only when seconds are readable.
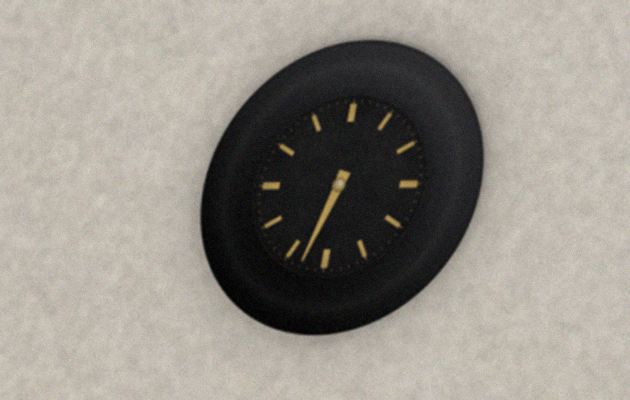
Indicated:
6.33
